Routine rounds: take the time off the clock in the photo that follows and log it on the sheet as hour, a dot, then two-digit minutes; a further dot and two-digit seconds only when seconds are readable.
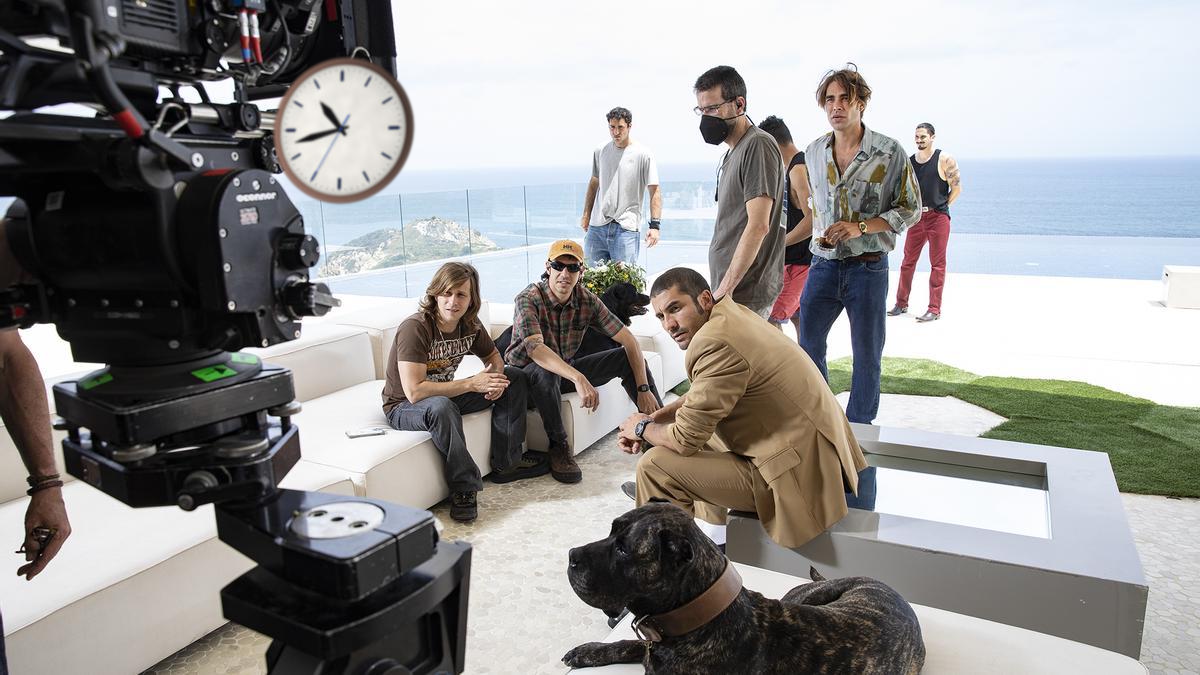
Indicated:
10.42.35
